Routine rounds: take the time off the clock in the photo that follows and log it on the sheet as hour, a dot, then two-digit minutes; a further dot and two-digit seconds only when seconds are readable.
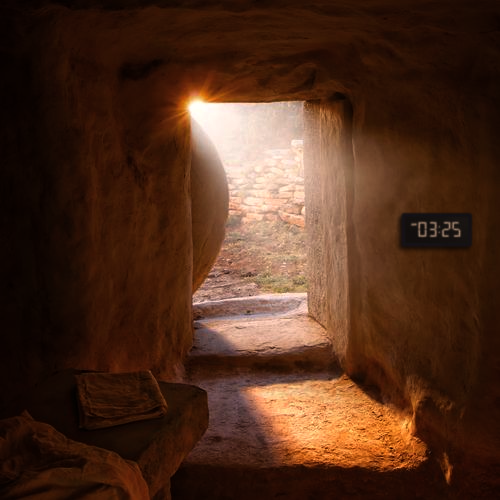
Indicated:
3.25
